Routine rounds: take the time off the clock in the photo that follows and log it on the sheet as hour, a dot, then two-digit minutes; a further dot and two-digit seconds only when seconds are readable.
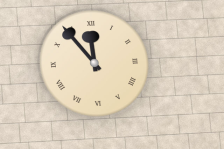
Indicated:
11.54
